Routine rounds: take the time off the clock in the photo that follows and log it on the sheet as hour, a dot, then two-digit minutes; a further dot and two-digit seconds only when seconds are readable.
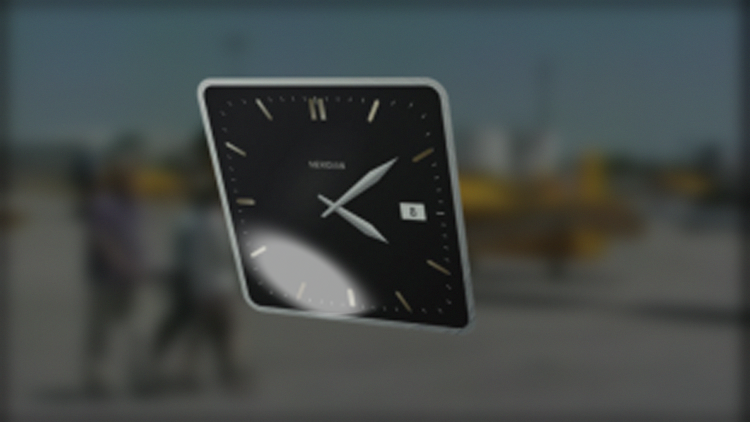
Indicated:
4.09
